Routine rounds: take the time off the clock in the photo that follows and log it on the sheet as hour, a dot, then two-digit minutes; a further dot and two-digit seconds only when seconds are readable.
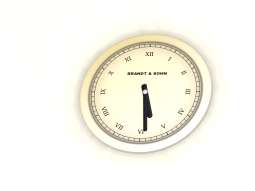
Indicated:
5.29
